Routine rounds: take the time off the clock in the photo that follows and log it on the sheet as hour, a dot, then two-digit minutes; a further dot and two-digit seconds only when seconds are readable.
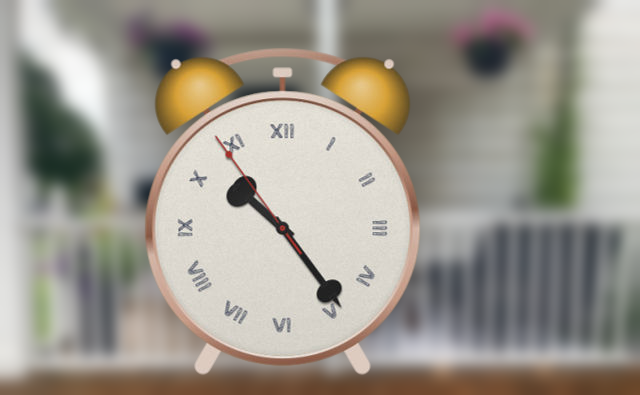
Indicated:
10.23.54
